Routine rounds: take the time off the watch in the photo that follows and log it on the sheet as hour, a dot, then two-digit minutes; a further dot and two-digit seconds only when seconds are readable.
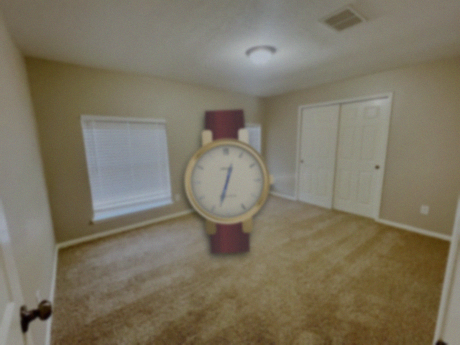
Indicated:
12.33
